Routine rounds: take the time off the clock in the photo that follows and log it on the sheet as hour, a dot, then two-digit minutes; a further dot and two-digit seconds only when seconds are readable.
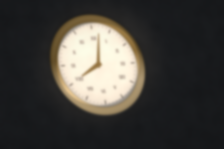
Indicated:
8.02
